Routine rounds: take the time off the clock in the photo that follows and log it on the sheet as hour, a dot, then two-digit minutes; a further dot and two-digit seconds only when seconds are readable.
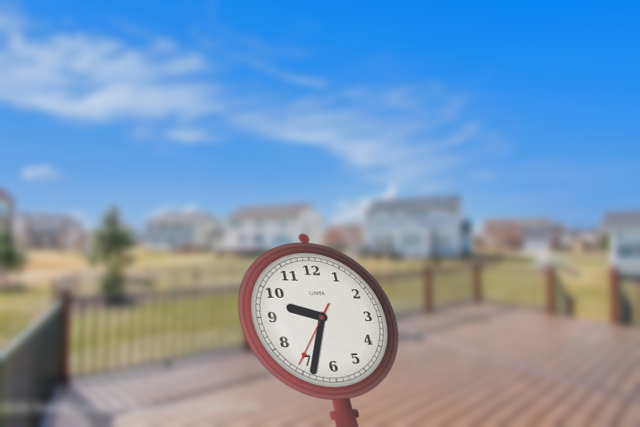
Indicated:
9.33.36
